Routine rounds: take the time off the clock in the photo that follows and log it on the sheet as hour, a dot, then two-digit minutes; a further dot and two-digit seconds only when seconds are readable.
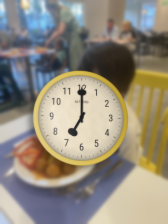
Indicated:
7.00
